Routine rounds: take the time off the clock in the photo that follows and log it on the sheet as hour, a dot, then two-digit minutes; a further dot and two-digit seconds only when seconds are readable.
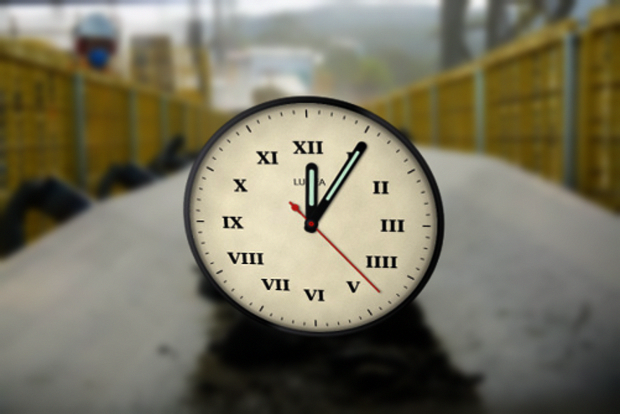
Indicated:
12.05.23
